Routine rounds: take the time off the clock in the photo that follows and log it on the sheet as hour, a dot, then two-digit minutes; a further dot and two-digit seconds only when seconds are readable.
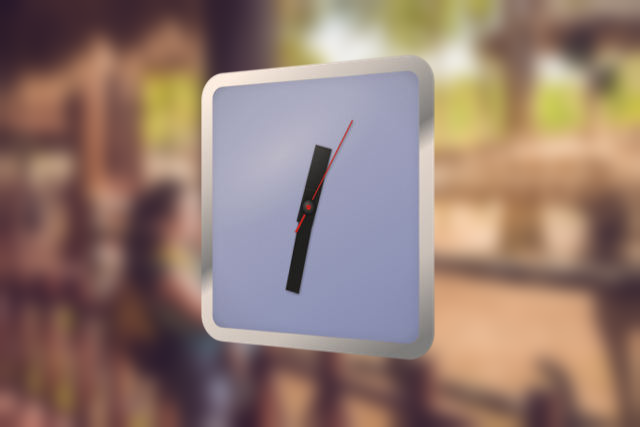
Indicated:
12.32.05
